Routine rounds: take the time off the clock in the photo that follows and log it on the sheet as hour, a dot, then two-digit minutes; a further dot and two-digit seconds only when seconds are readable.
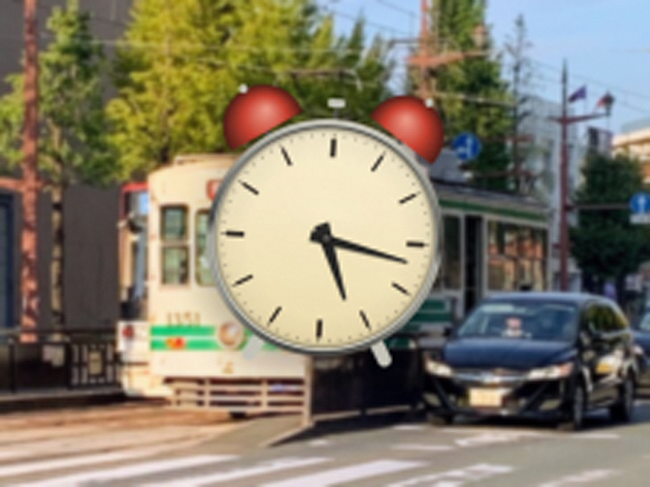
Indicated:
5.17
